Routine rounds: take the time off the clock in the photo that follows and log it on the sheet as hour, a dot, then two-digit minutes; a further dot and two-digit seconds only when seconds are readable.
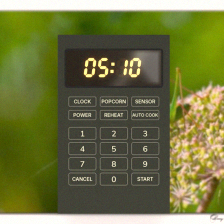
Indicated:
5.10
